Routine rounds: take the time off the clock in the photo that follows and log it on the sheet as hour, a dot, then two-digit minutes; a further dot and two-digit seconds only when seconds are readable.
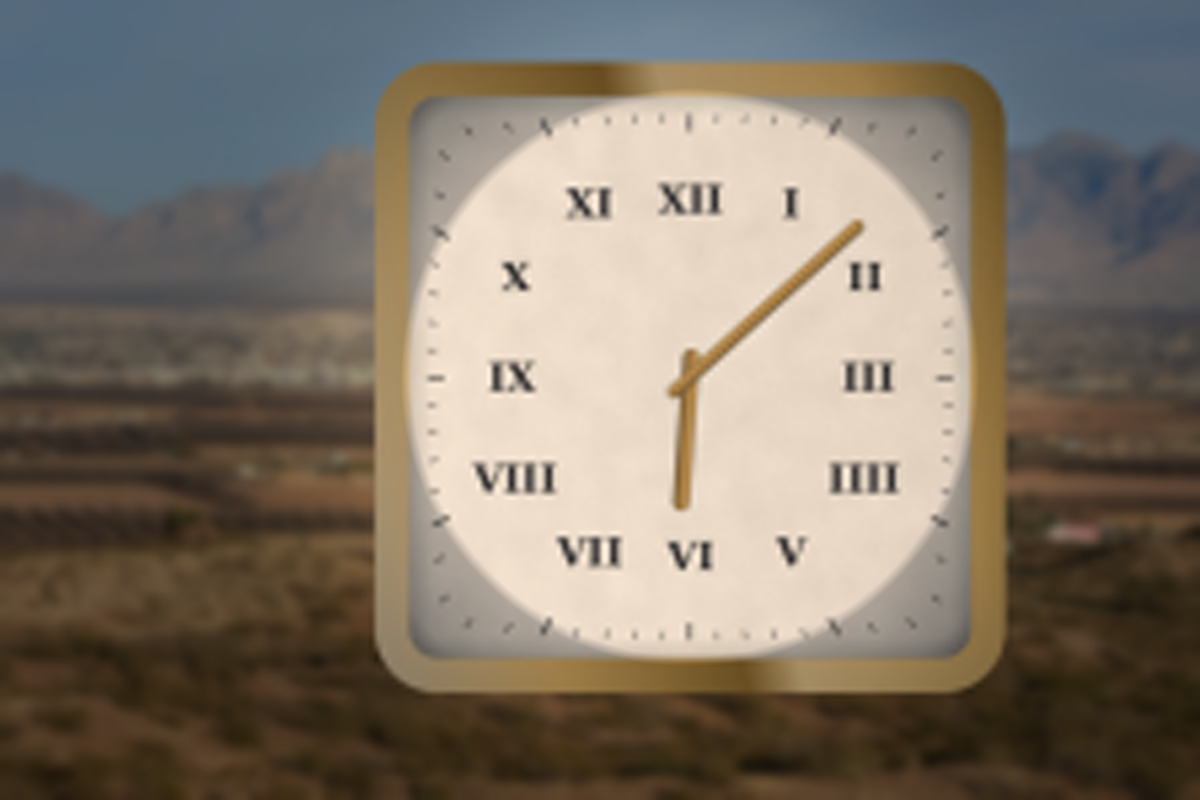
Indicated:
6.08
